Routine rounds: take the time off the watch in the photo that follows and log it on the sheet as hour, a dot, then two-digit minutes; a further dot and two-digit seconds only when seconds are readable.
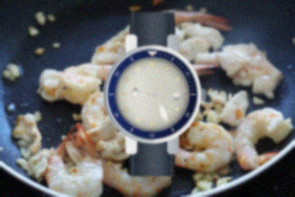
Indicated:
9.16
